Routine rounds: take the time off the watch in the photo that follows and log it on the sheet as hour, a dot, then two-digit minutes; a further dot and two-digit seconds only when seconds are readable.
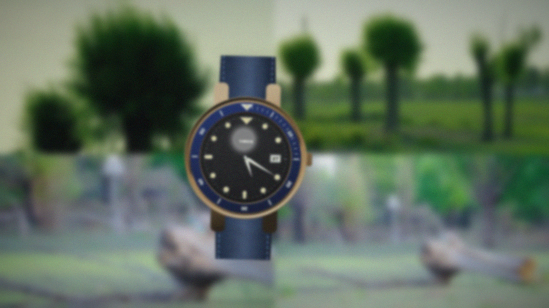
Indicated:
5.20
